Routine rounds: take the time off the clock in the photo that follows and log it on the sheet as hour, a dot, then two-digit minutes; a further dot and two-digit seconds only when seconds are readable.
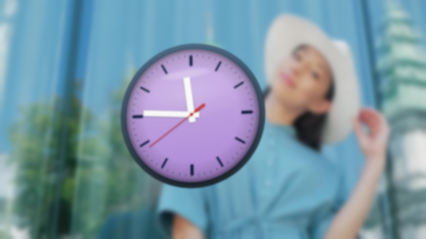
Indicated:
11.45.39
